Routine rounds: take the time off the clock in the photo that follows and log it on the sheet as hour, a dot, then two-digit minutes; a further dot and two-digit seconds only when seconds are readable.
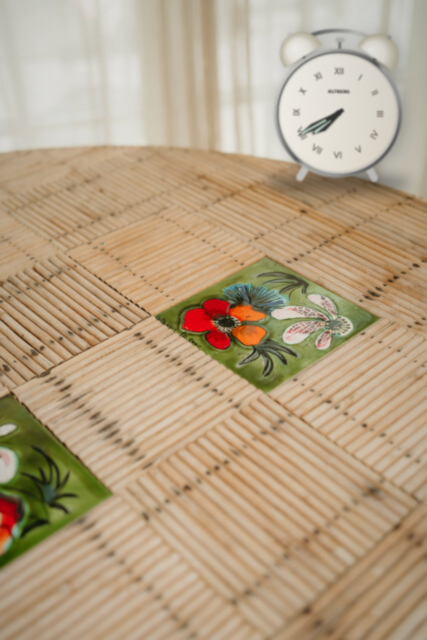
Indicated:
7.40
